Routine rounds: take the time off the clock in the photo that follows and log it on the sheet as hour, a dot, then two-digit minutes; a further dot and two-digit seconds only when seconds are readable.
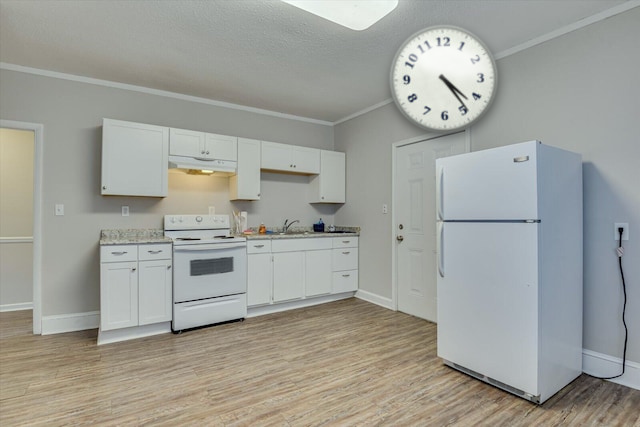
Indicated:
4.24
